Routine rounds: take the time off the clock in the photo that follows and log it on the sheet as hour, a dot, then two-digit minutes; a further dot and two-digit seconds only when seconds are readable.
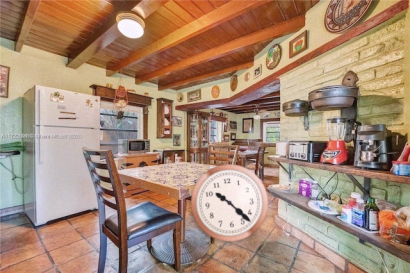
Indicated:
10.23
